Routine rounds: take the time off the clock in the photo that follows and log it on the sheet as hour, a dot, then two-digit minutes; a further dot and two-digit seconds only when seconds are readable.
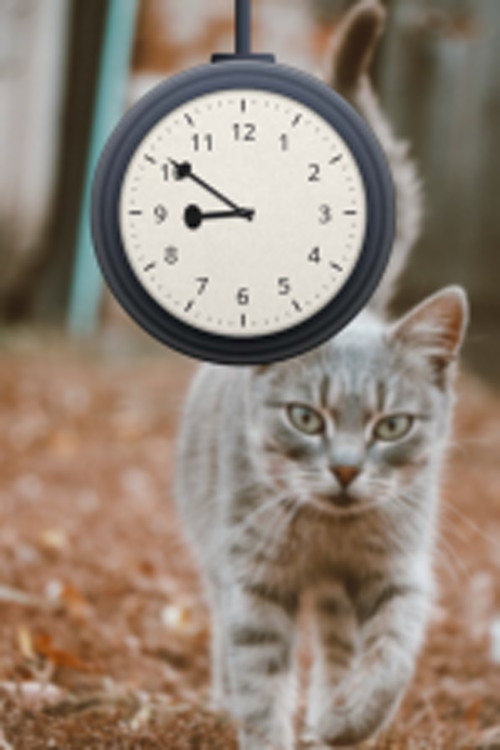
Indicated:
8.51
